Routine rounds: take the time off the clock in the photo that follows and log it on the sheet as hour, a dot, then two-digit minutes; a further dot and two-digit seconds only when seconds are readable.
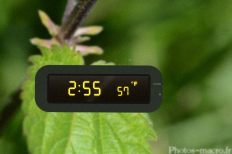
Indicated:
2.55
